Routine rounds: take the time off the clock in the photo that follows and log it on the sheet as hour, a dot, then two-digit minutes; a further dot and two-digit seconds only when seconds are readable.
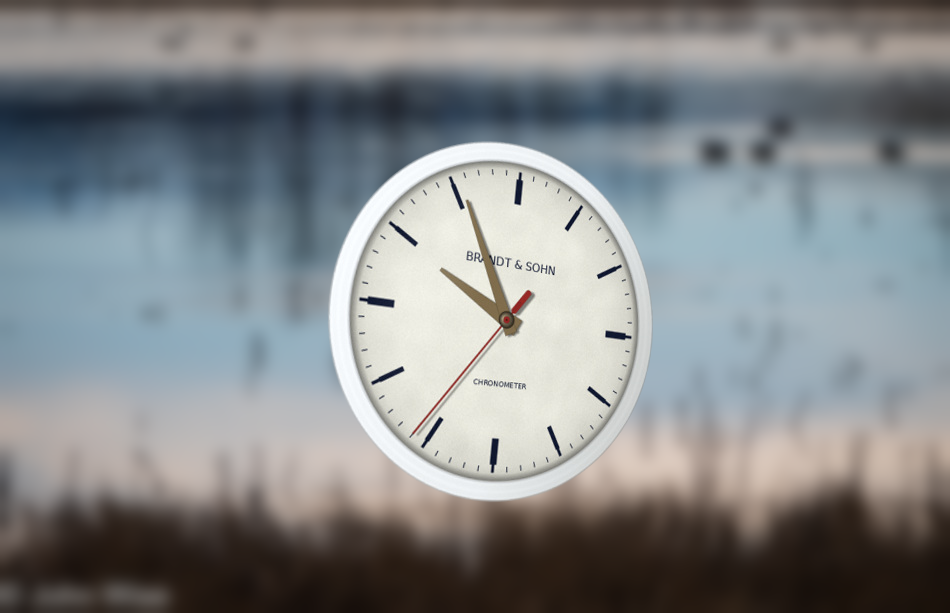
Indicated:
9.55.36
